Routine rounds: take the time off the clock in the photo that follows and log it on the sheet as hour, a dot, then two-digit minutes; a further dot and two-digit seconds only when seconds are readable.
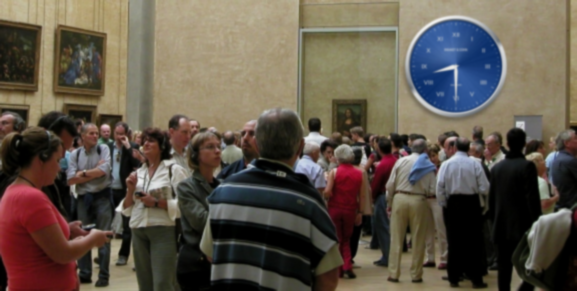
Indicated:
8.30
